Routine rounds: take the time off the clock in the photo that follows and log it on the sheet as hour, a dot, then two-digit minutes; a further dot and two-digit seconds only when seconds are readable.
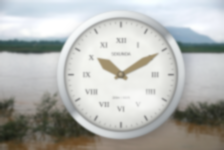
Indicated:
10.10
